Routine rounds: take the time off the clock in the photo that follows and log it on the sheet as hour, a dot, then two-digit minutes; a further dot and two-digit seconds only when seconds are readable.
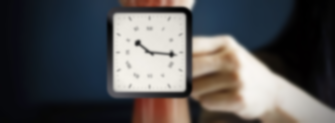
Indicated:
10.16
